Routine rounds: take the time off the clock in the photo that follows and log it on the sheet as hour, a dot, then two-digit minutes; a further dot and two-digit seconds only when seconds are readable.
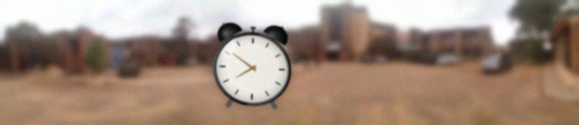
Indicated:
7.51
